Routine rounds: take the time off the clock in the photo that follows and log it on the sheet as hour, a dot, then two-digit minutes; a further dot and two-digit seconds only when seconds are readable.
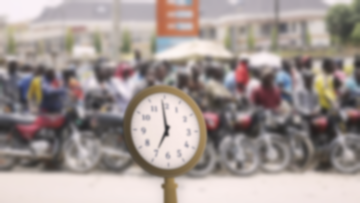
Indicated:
6.59
